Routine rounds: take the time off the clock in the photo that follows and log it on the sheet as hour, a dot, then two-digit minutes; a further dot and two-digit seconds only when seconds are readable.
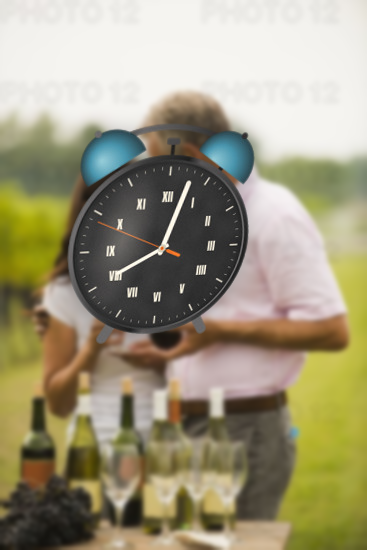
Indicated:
8.02.49
